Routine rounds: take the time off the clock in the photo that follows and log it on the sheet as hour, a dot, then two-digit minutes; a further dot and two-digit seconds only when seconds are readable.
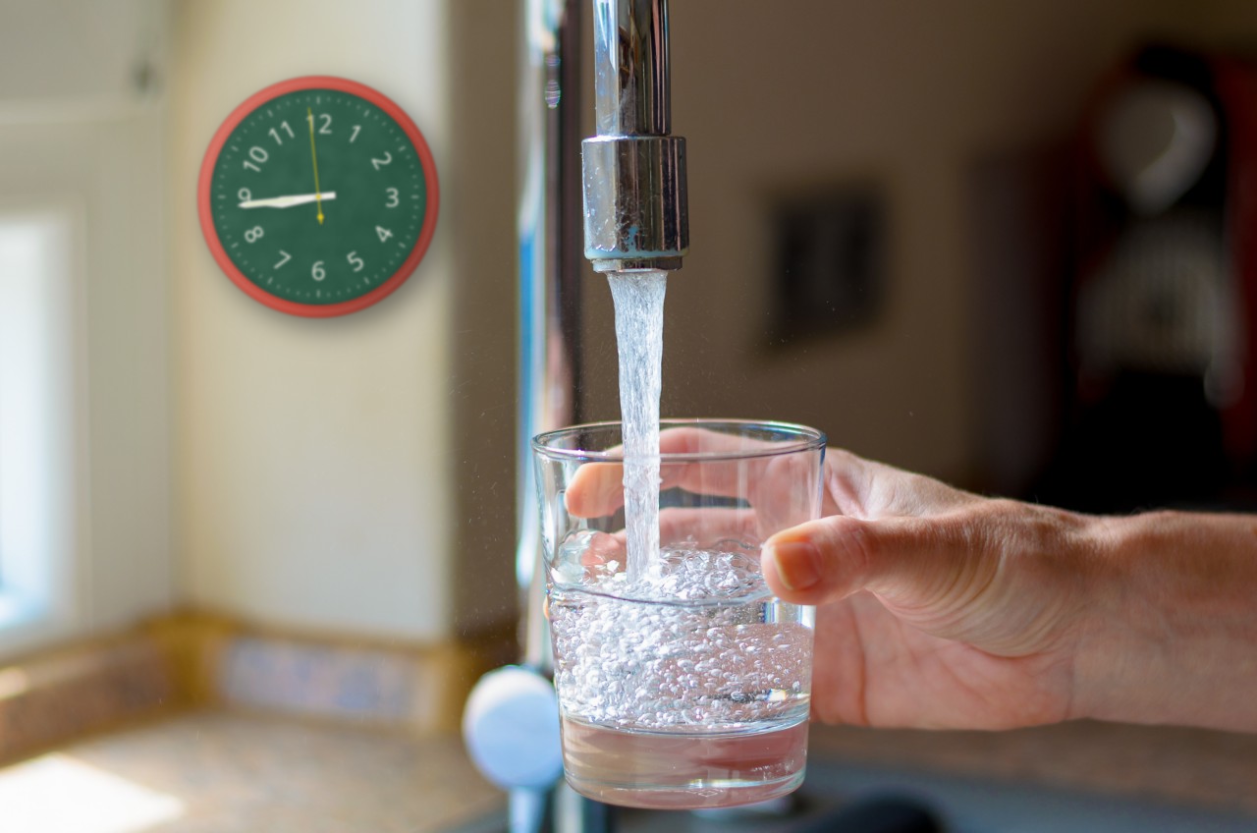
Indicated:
8.43.59
